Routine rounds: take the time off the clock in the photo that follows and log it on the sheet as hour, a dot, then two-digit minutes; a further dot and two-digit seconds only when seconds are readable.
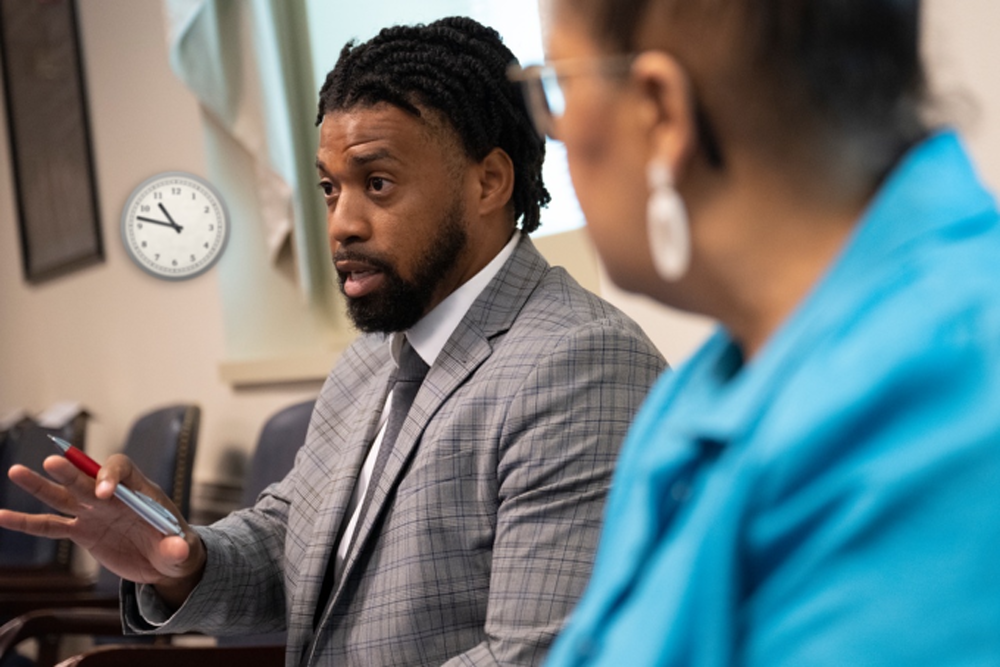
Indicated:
10.47
